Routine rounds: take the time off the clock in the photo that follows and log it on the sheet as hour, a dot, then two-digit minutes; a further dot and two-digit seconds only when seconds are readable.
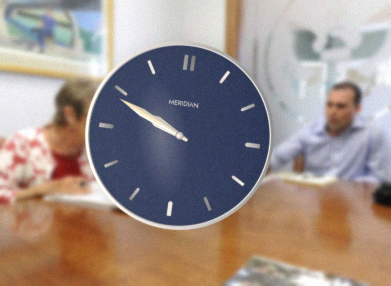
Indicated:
9.49
